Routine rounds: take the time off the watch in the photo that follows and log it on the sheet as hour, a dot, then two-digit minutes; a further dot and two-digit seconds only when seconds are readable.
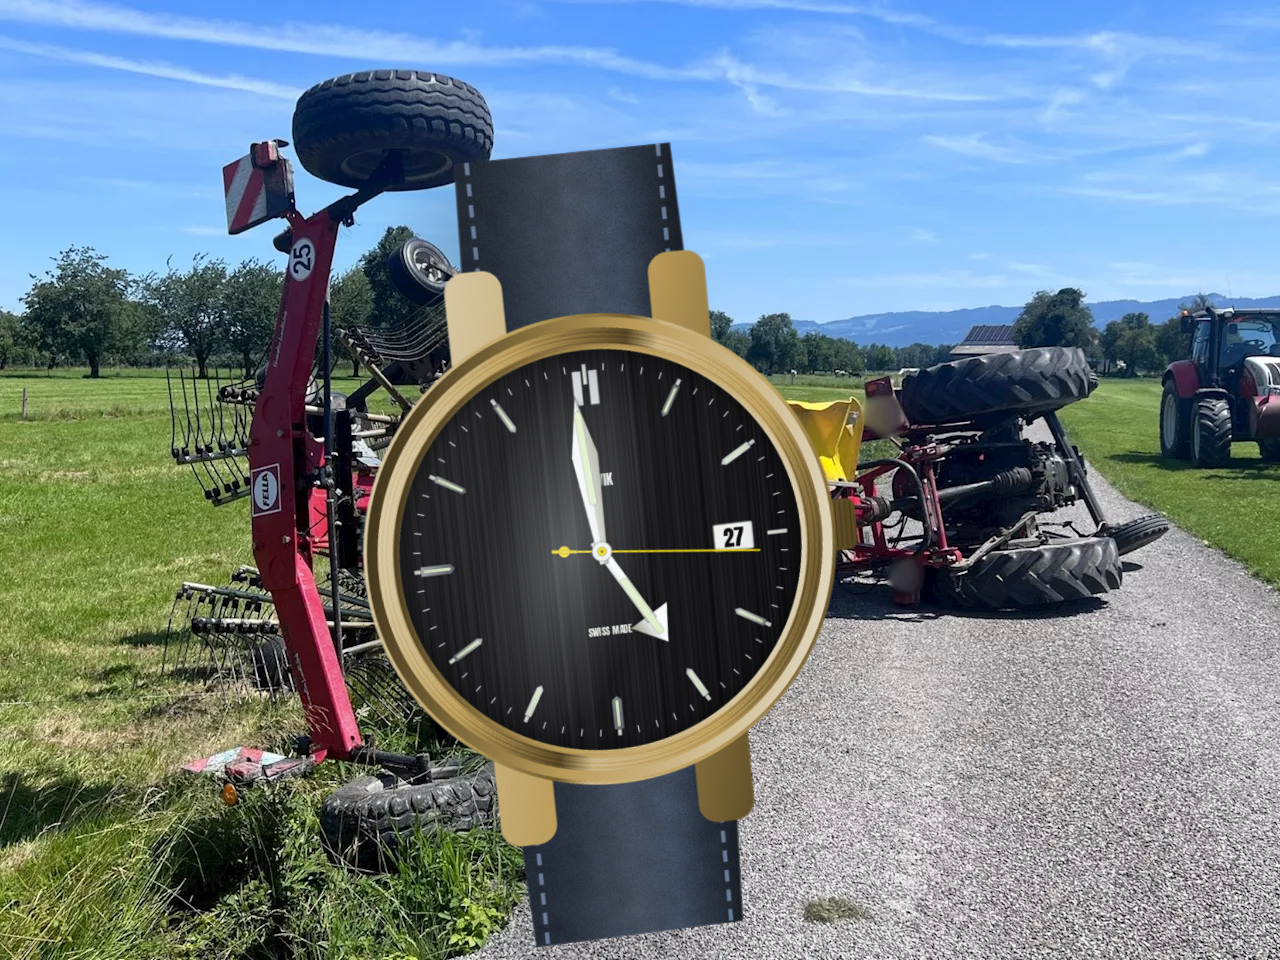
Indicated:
4.59.16
